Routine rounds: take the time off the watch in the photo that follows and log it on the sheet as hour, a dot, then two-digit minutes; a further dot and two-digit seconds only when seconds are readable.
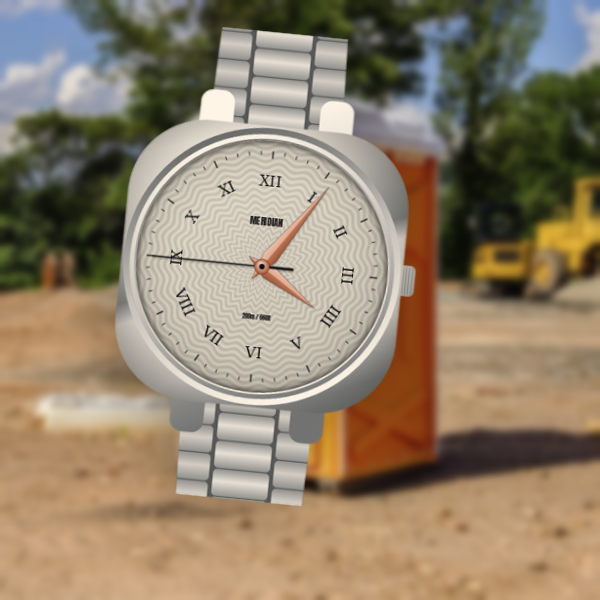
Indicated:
4.05.45
